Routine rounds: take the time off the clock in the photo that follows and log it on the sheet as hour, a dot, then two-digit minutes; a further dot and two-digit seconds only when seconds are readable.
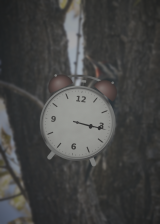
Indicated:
3.16
